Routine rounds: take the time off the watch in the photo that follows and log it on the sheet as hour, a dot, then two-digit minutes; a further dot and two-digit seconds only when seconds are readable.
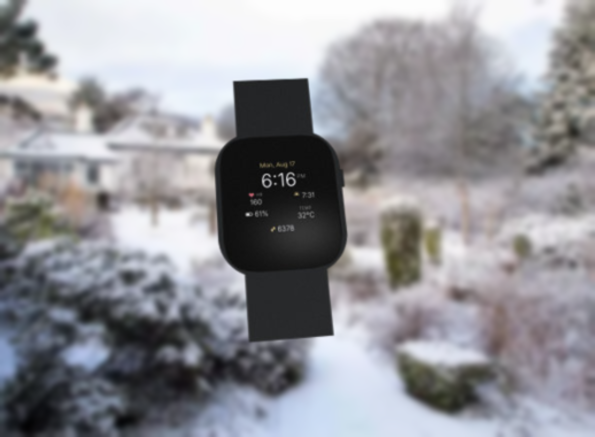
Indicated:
6.16
